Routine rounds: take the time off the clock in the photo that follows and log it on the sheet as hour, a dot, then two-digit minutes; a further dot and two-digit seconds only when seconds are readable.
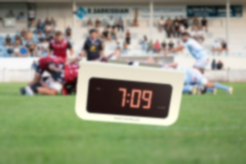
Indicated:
7.09
